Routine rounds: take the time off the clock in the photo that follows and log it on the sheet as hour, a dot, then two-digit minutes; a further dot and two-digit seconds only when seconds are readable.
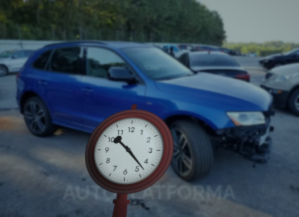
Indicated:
10.23
